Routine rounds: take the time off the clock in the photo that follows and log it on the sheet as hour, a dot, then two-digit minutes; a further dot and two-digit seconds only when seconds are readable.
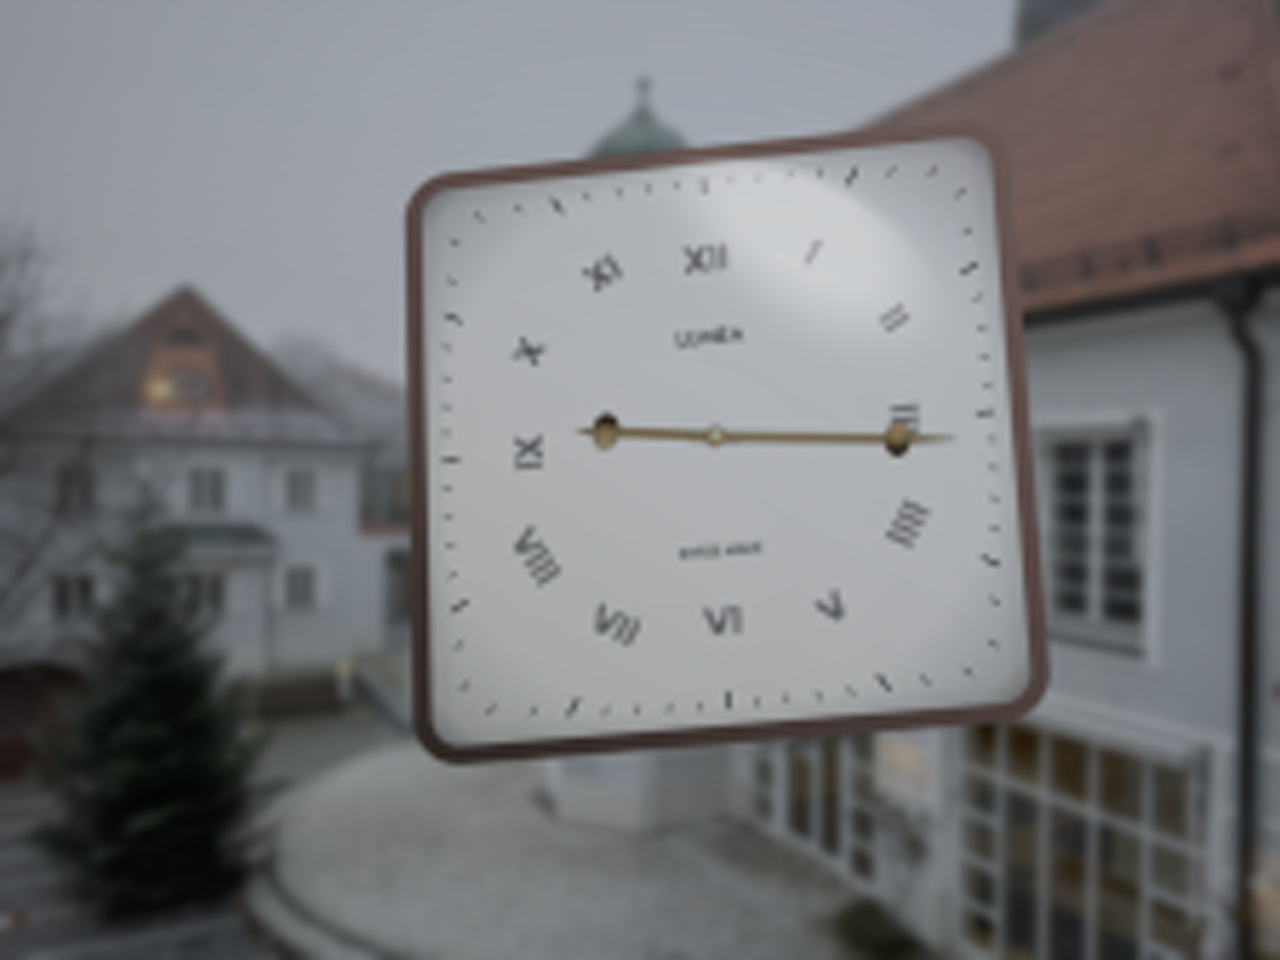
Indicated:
9.16
